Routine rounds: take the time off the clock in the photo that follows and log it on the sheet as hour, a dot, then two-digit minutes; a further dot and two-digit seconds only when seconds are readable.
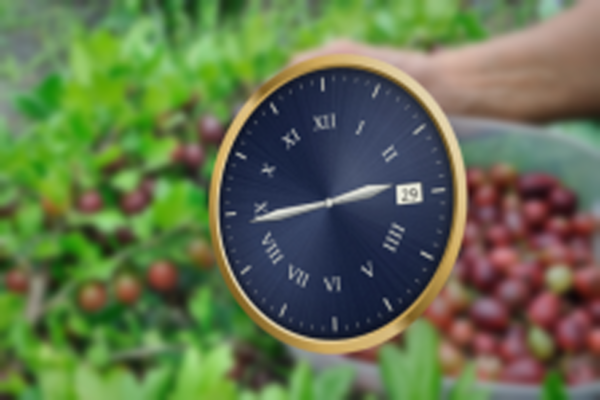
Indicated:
2.44
